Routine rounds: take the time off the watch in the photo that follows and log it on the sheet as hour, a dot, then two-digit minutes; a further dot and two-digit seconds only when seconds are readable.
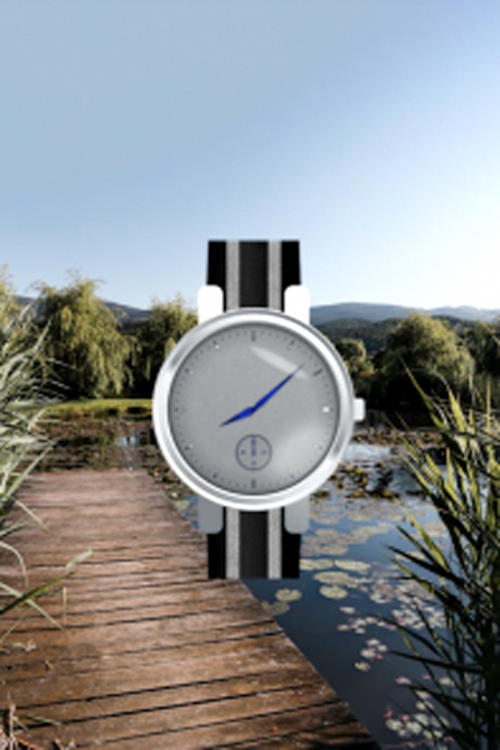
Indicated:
8.08
